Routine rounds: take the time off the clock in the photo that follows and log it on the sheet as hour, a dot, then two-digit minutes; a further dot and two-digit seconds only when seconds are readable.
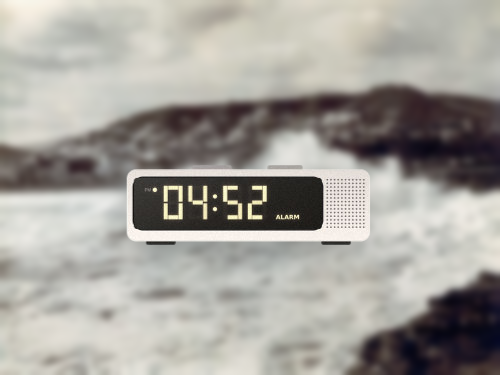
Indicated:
4.52
